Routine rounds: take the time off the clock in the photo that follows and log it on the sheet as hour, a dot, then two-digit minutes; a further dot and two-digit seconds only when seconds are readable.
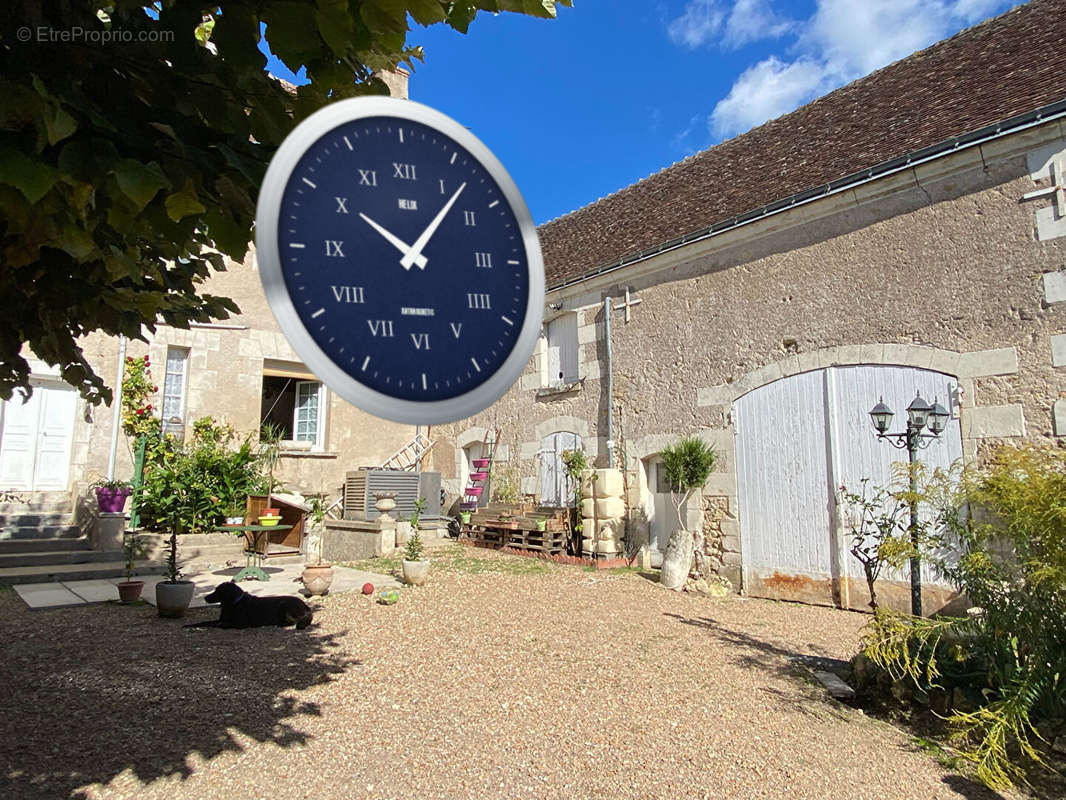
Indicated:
10.07
